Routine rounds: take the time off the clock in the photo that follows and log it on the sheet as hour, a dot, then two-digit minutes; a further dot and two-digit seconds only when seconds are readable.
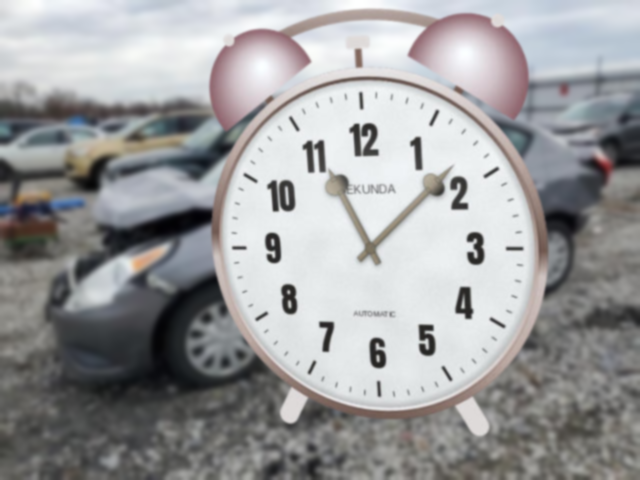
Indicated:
11.08
